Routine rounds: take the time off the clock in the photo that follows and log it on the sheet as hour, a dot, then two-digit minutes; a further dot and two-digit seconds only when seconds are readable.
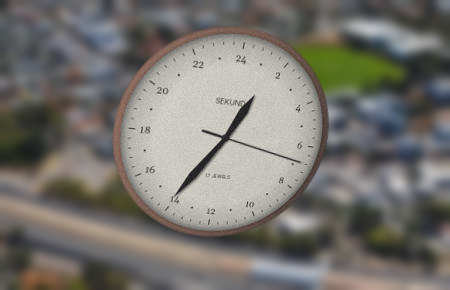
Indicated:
1.35.17
